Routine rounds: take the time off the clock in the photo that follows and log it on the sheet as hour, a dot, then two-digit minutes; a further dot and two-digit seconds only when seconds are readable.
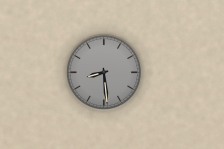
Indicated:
8.29
